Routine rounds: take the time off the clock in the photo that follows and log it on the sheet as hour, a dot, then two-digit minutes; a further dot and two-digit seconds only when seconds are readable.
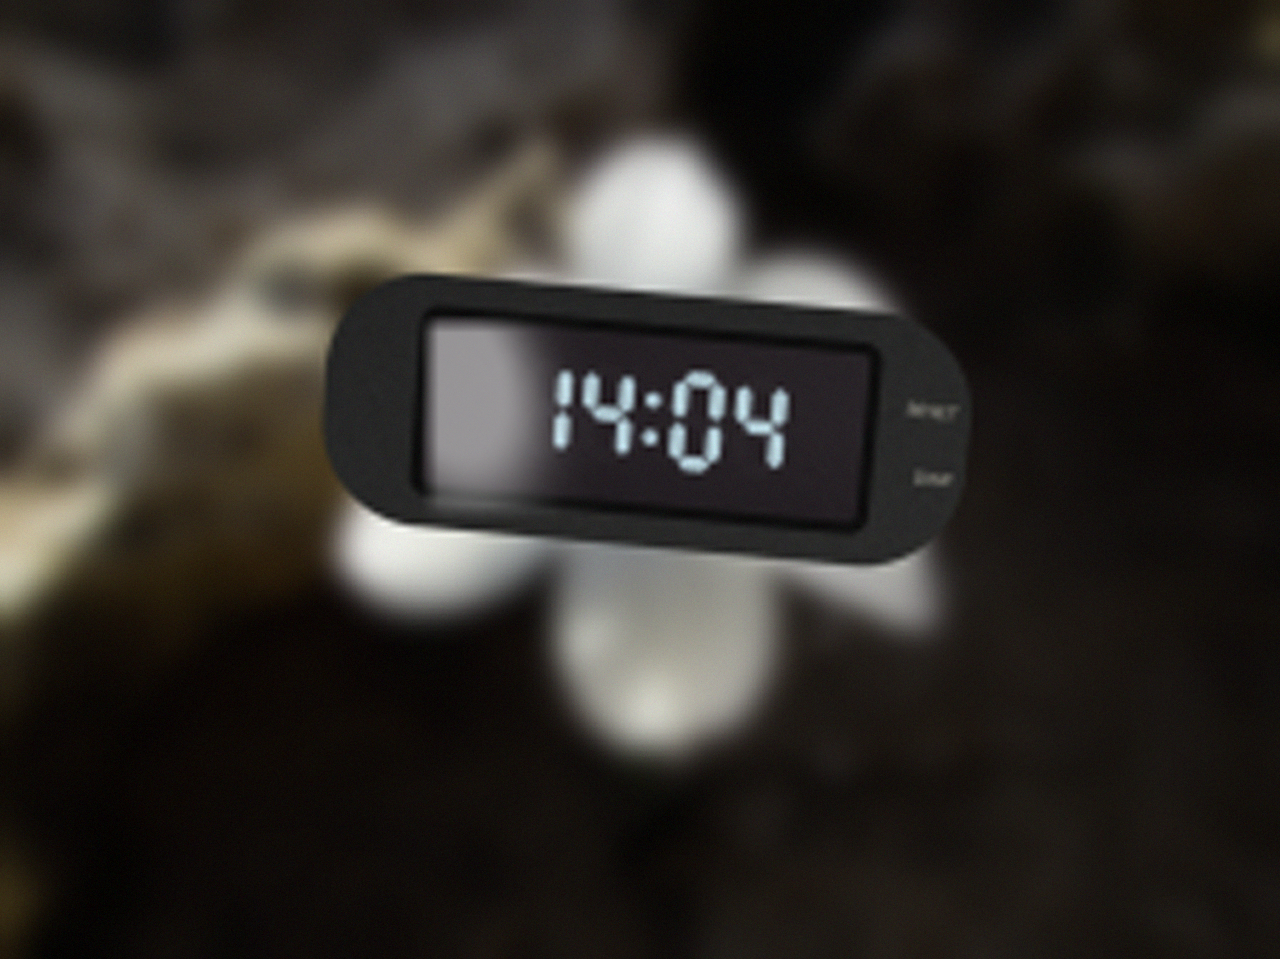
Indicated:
14.04
